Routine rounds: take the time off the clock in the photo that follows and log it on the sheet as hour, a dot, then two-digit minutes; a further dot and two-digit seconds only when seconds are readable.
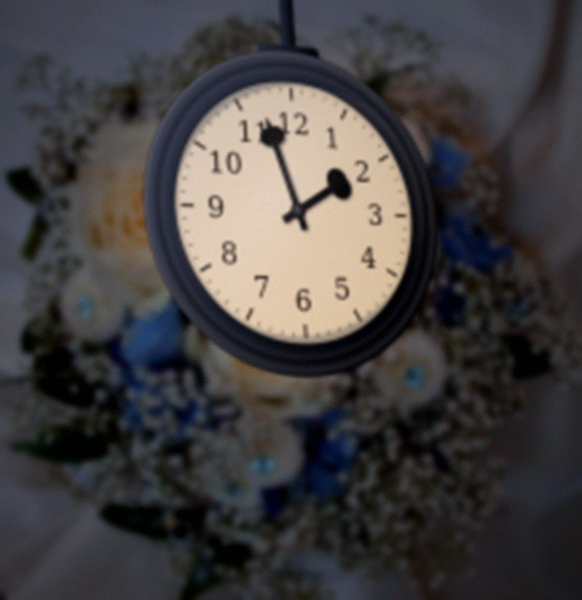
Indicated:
1.57
